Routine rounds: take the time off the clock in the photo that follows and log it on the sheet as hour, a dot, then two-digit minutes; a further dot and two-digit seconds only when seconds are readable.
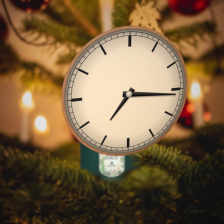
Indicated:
7.16
